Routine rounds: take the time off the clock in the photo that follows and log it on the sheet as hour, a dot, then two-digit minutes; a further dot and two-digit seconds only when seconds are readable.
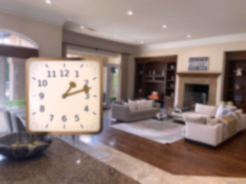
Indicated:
1.12
